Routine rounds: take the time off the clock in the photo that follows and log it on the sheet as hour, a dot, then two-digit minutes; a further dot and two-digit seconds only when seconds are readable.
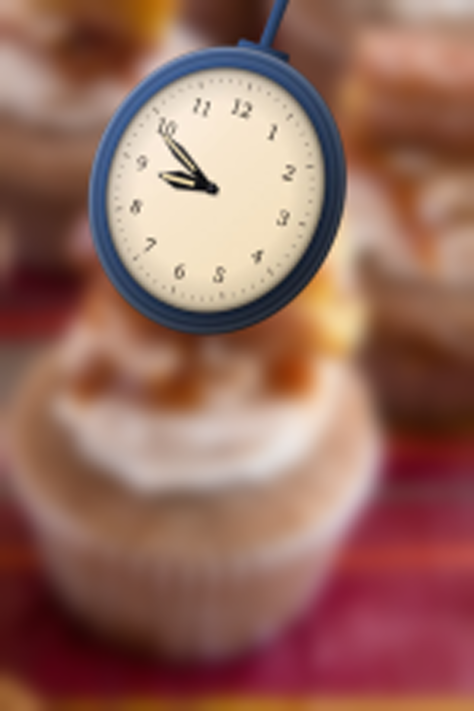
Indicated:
8.49
